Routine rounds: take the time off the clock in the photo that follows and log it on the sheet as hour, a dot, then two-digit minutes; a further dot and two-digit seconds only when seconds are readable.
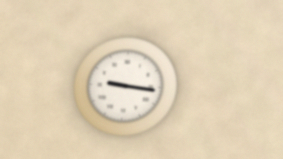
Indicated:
9.16
